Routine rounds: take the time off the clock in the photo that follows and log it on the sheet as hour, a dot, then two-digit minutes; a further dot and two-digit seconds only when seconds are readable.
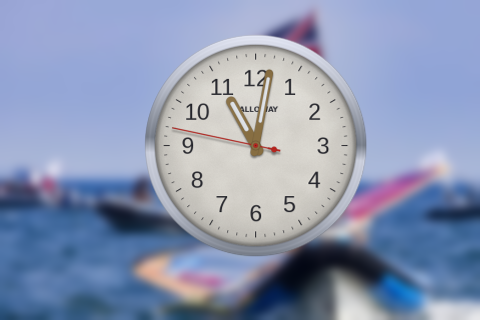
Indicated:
11.01.47
